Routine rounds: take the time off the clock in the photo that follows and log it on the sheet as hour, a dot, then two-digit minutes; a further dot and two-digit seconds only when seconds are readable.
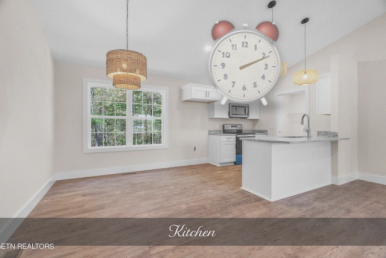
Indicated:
2.11
